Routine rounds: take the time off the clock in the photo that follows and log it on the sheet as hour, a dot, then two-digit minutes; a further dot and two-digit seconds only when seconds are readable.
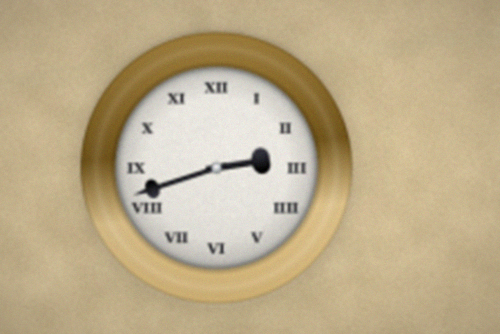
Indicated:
2.42
